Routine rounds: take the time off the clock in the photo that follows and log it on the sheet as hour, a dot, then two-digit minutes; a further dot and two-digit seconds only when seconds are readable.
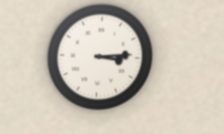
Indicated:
3.14
